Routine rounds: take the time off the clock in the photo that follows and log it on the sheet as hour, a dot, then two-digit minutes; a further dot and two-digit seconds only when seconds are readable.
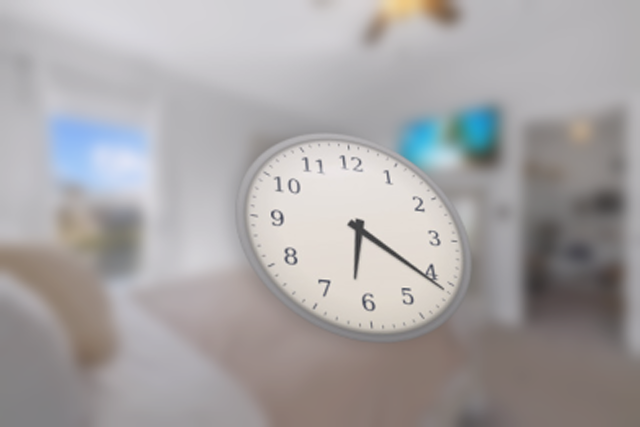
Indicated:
6.21
